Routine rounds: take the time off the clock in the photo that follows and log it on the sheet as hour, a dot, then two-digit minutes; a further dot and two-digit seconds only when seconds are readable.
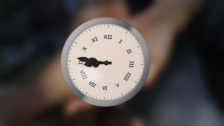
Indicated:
8.46
